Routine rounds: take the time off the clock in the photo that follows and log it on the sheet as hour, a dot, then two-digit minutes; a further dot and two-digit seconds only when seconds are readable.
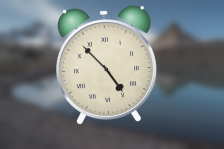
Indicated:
4.53
